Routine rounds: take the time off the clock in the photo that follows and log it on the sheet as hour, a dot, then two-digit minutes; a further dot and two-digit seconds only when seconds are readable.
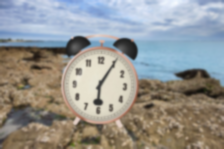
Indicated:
6.05
